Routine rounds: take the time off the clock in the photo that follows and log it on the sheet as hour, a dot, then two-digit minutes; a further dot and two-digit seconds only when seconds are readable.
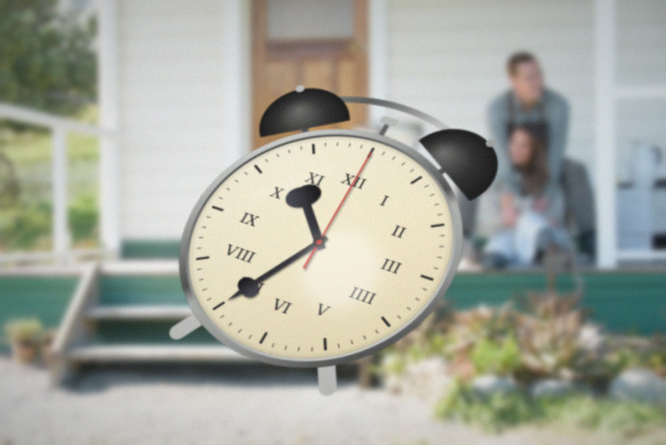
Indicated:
10.35.00
